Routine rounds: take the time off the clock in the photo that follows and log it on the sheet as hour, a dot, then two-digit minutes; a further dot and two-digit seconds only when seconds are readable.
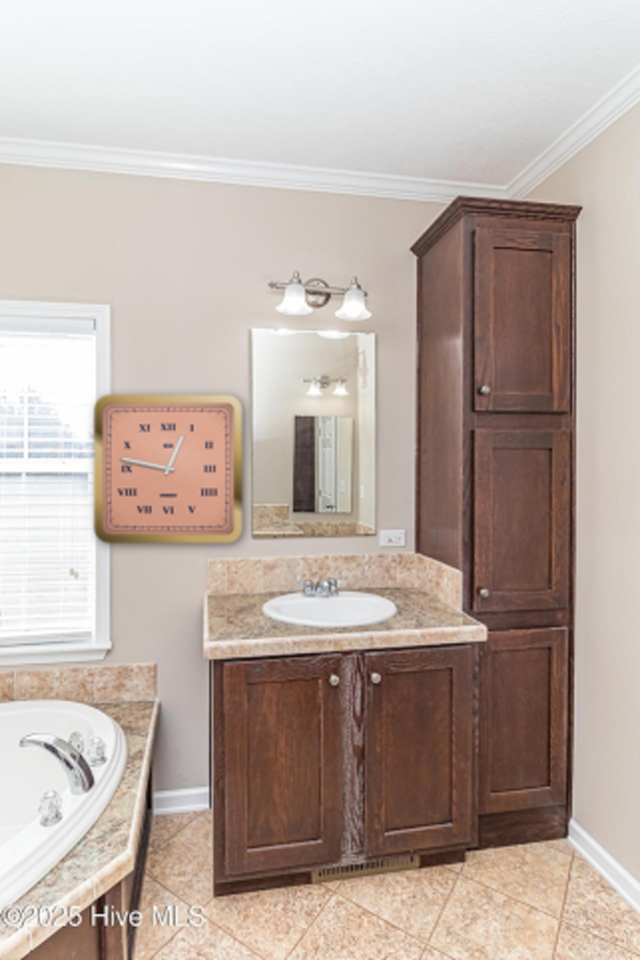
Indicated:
12.47
